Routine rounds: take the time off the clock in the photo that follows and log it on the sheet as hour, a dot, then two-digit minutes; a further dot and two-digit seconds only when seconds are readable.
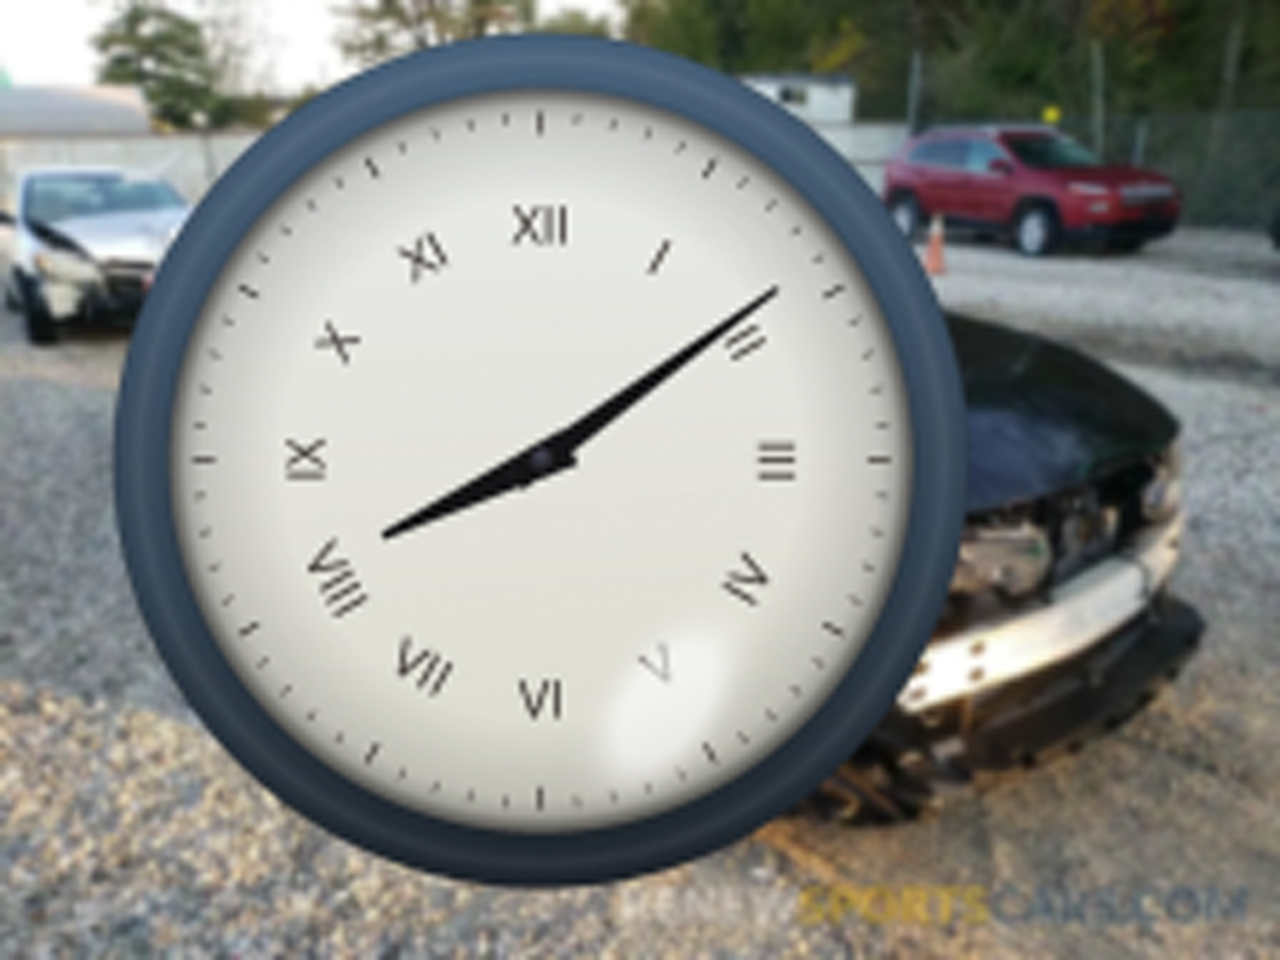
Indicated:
8.09
